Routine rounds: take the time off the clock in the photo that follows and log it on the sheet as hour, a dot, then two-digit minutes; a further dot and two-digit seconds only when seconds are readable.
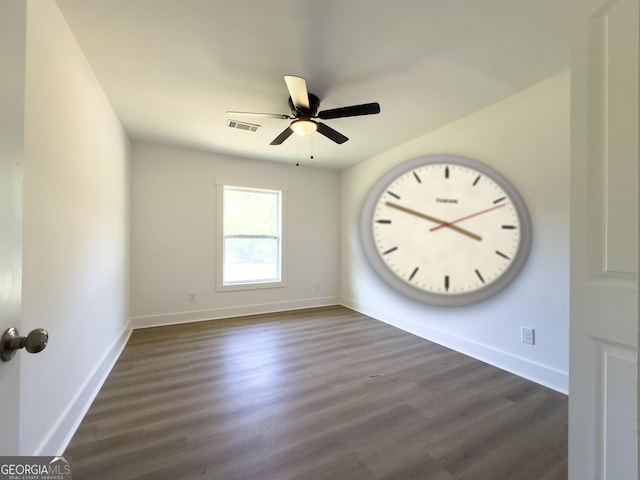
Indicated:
3.48.11
